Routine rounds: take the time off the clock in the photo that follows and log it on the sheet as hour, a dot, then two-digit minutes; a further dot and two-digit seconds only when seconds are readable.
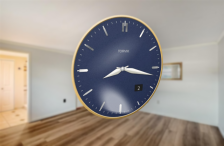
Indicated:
8.17
